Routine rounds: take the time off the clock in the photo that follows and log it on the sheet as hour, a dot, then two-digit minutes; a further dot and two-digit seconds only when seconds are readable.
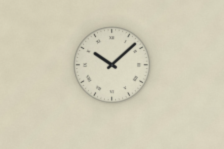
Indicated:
10.08
